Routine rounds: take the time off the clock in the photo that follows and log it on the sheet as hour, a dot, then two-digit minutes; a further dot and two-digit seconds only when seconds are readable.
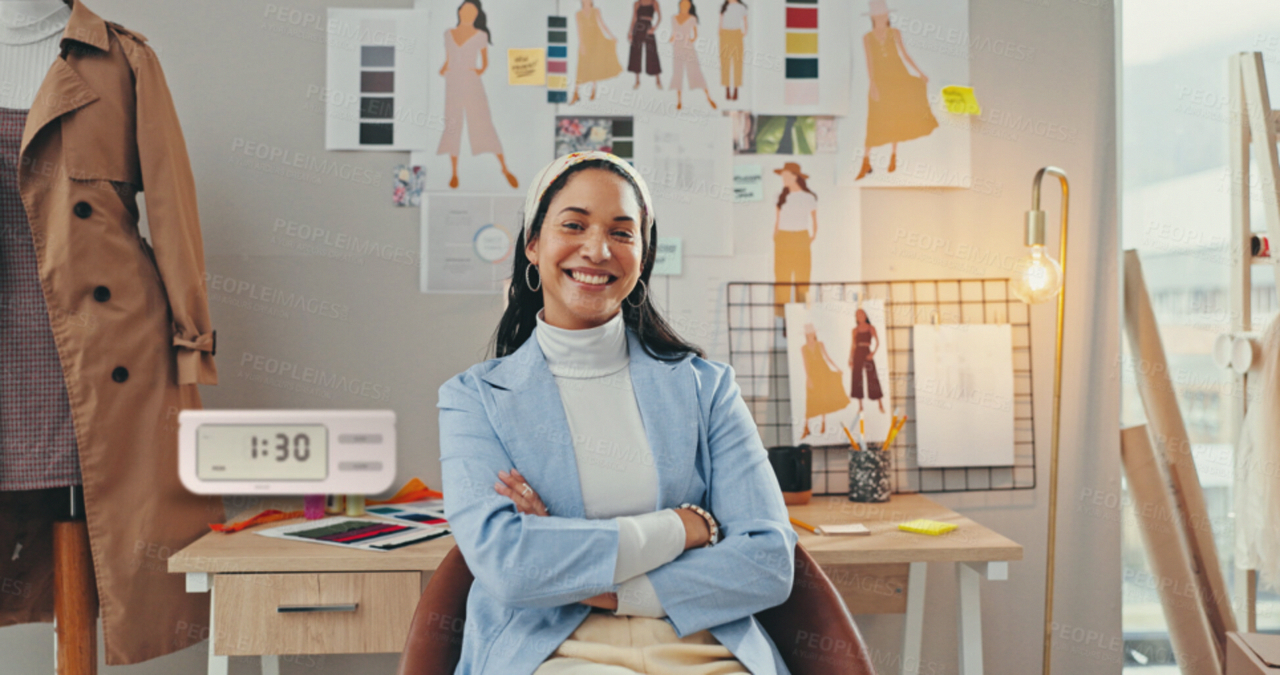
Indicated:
1.30
